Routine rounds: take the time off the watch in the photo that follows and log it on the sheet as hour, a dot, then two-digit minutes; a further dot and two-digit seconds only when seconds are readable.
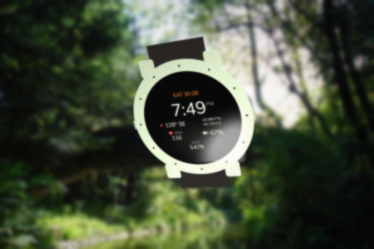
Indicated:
7.49
